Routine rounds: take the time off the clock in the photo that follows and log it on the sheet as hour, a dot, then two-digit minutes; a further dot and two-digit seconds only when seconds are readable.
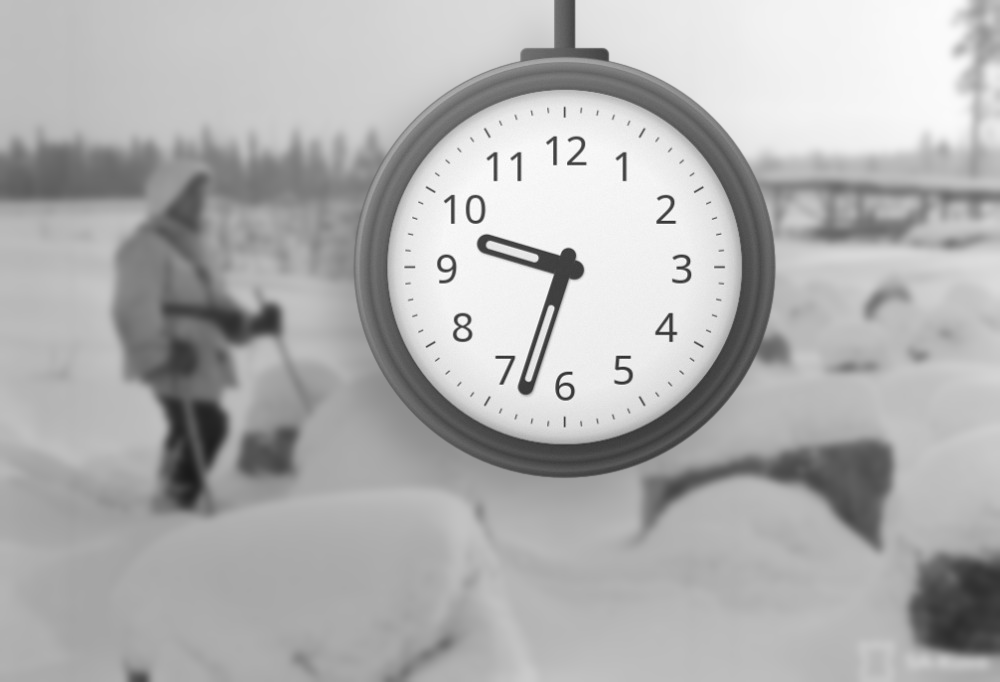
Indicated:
9.33
